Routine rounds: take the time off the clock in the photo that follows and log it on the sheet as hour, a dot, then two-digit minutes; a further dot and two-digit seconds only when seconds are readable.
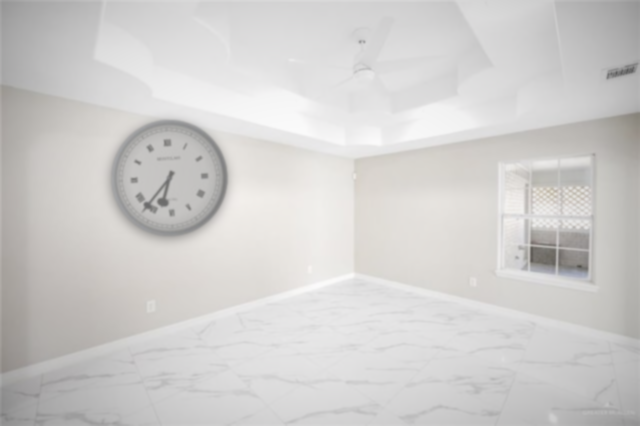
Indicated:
6.37
